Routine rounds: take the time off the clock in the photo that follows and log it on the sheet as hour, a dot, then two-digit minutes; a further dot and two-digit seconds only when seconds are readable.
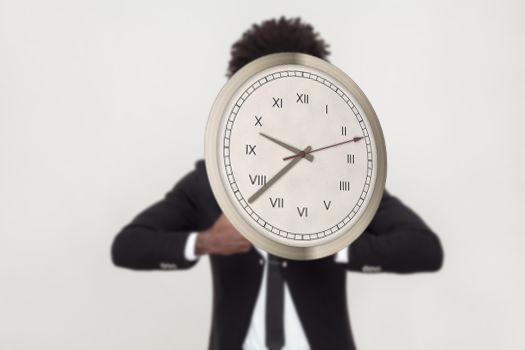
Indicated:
9.38.12
